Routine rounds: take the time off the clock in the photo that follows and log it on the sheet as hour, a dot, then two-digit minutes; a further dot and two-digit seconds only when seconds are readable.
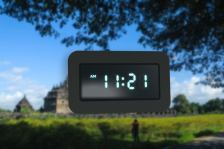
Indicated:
11.21
